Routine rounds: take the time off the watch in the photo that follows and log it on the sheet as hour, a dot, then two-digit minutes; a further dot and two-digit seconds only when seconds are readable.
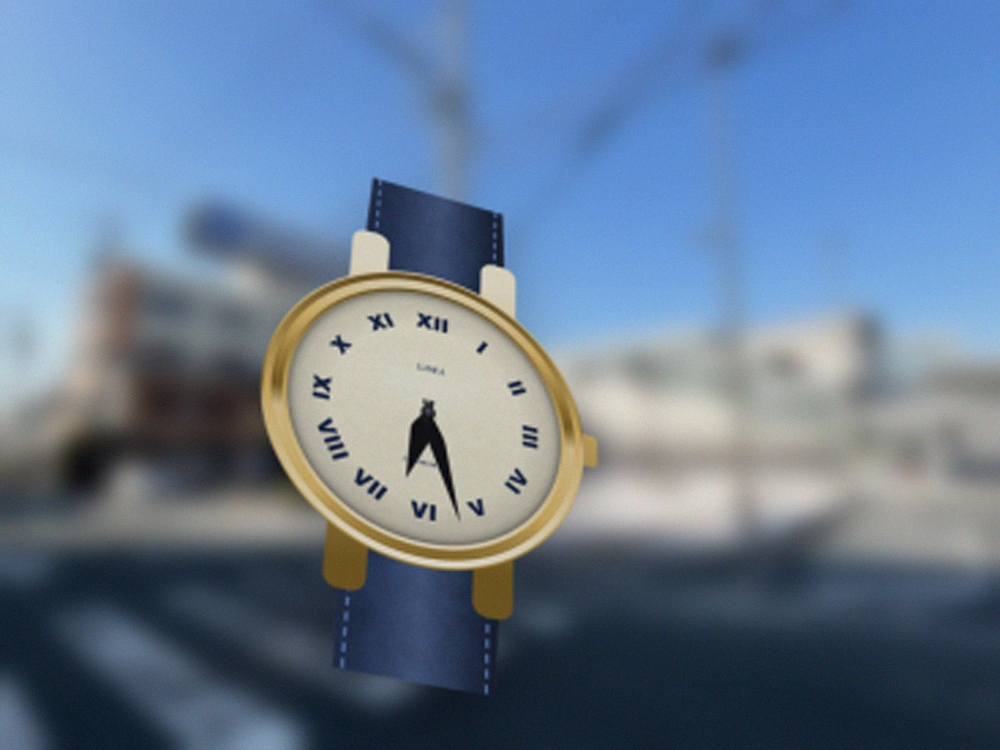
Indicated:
6.27
